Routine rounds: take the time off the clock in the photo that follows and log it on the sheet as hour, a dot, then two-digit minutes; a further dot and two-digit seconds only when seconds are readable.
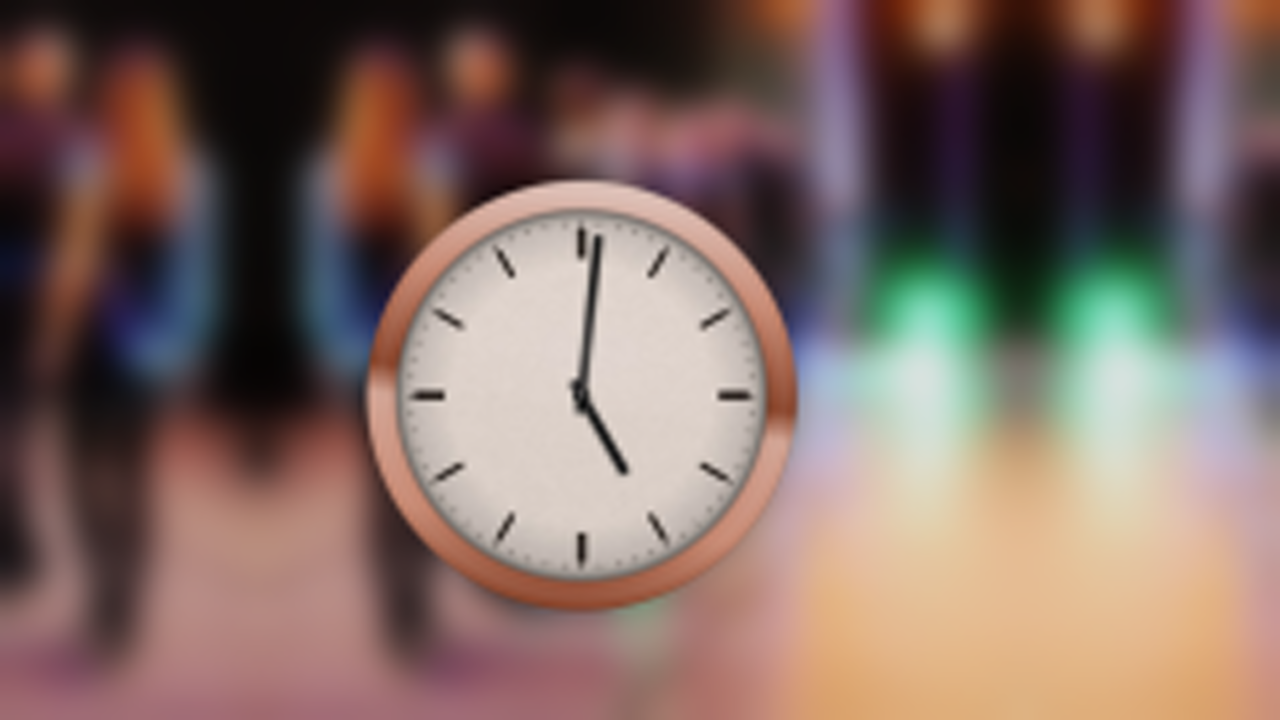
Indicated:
5.01
